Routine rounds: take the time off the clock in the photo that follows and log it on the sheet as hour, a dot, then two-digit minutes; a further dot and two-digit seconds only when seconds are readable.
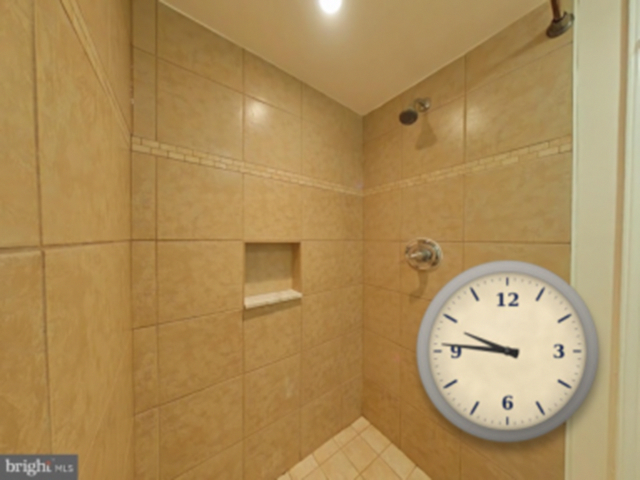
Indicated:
9.46
